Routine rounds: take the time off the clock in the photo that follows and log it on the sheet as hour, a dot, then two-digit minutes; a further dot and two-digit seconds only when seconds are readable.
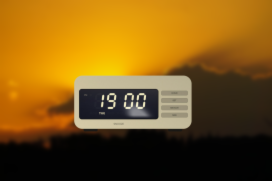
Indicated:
19.00
